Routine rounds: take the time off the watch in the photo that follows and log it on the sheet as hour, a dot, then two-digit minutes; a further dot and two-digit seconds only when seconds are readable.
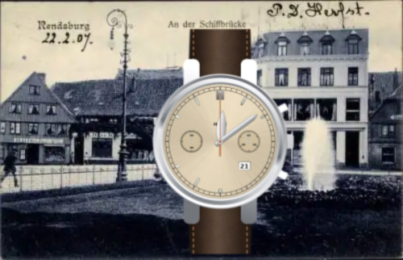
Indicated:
12.09
